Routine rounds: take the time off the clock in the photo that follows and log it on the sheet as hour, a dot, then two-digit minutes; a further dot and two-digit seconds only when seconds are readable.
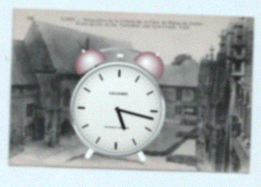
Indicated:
5.17
